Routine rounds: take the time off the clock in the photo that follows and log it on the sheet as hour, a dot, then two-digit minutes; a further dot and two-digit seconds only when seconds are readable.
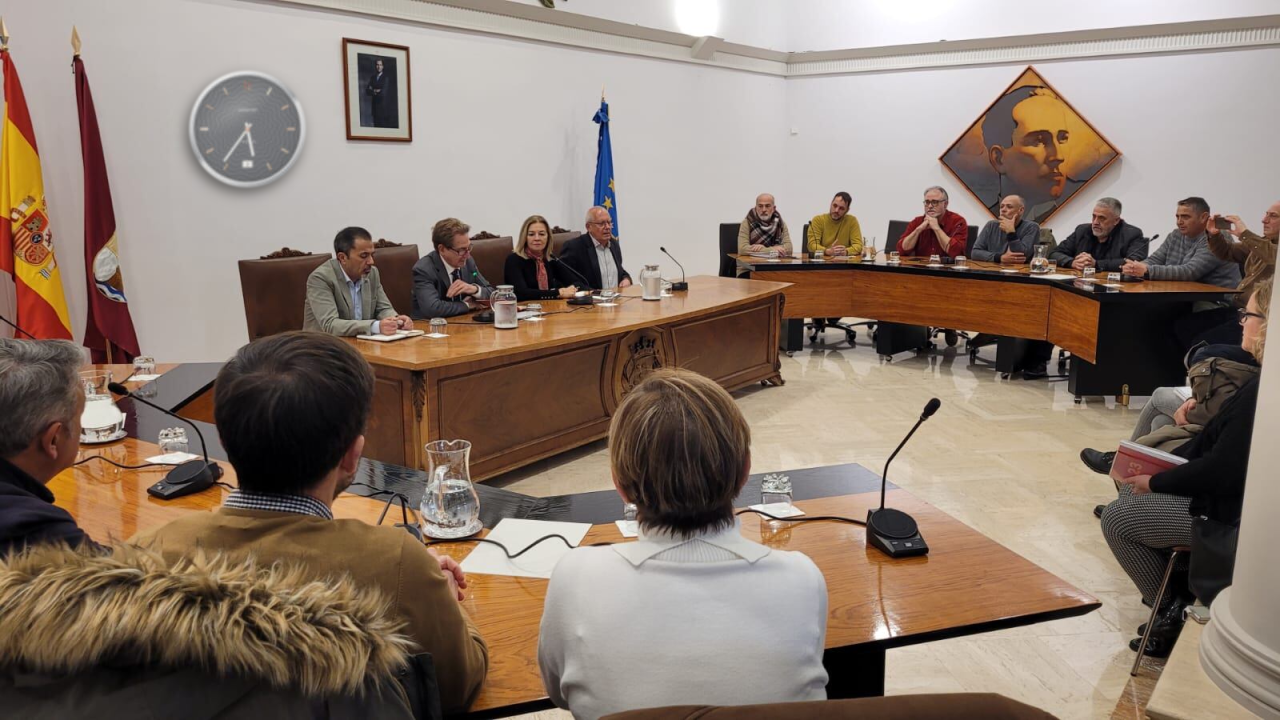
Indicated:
5.36
